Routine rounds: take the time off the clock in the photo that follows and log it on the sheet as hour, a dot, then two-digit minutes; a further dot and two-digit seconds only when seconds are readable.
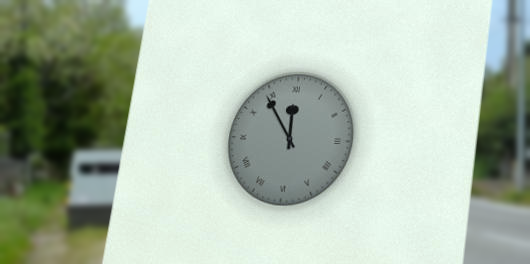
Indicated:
11.54
